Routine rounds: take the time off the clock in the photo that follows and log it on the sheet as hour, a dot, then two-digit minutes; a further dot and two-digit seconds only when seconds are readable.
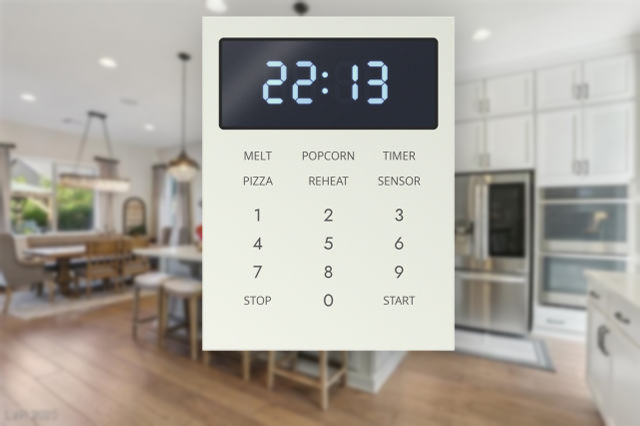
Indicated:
22.13
